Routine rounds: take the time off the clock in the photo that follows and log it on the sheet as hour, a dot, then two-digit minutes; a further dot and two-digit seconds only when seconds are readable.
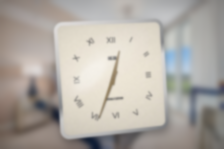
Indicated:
12.34
